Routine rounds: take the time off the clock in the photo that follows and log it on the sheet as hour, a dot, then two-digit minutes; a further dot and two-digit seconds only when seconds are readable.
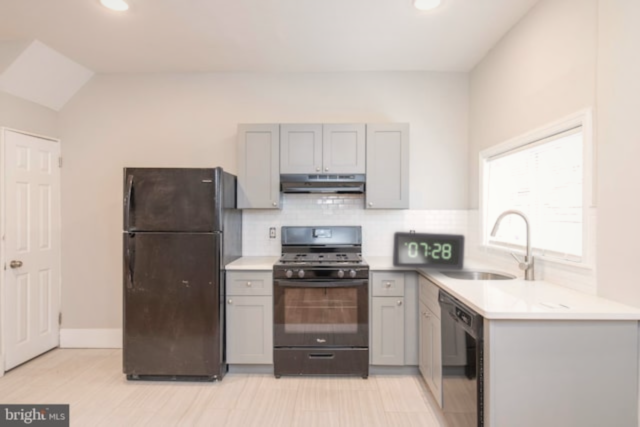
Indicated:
7.28
